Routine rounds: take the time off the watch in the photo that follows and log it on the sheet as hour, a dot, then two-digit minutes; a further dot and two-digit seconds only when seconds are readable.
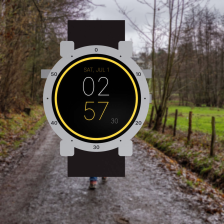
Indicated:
2.57
